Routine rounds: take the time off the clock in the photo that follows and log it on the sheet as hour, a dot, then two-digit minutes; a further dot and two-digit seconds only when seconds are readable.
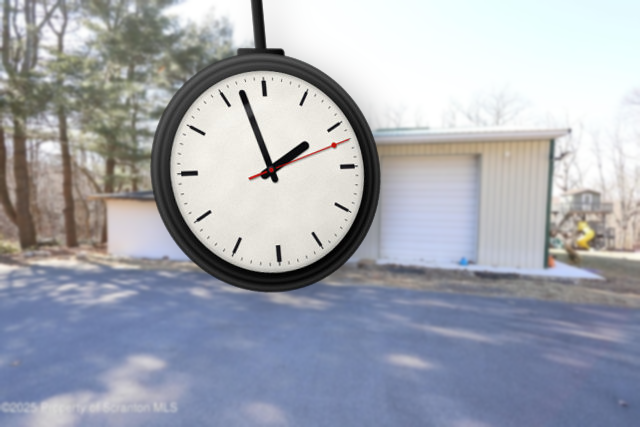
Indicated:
1.57.12
